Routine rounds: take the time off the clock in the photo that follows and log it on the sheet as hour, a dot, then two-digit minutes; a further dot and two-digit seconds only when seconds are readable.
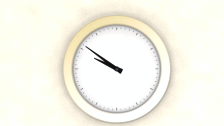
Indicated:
9.51
